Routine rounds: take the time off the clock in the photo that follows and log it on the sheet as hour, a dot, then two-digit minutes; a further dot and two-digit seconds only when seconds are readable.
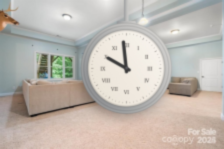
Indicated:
9.59
